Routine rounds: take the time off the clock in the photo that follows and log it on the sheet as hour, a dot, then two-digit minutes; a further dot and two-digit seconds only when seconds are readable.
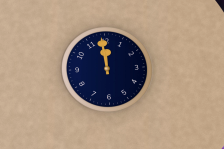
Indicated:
11.59
